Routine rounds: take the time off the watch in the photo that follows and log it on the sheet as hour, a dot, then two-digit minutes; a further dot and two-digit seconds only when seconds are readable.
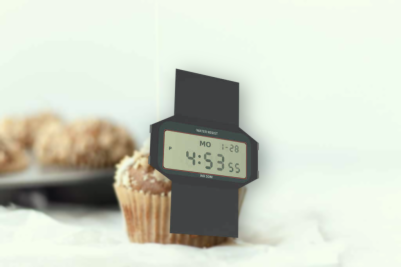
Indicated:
4.53.55
